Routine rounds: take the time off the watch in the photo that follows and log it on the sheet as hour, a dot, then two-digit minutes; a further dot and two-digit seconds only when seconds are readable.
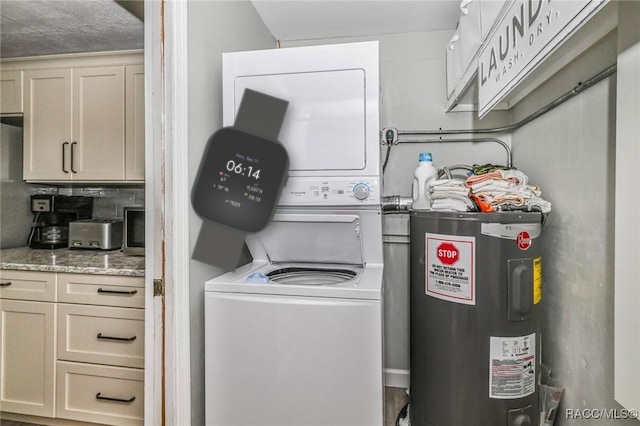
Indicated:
6.14
